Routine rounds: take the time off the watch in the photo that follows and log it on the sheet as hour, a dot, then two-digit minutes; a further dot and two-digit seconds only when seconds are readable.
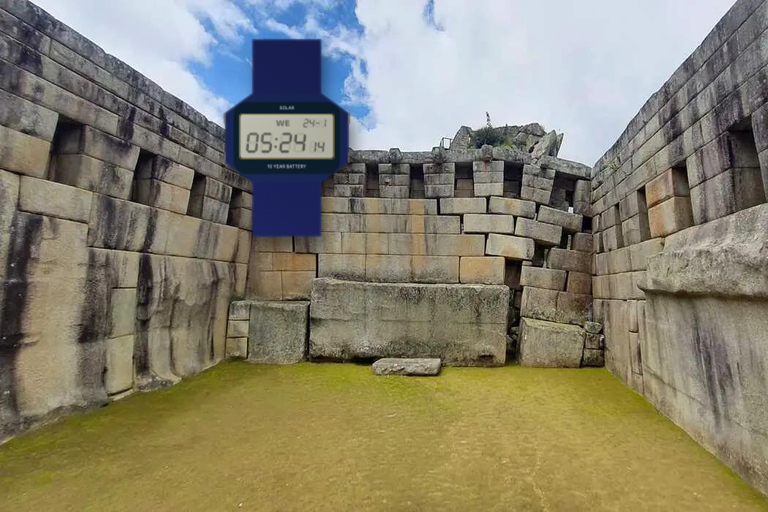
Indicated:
5.24.14
